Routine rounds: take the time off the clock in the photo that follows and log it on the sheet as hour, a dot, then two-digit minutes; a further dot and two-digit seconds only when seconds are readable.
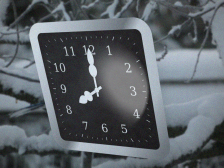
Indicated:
8.00
